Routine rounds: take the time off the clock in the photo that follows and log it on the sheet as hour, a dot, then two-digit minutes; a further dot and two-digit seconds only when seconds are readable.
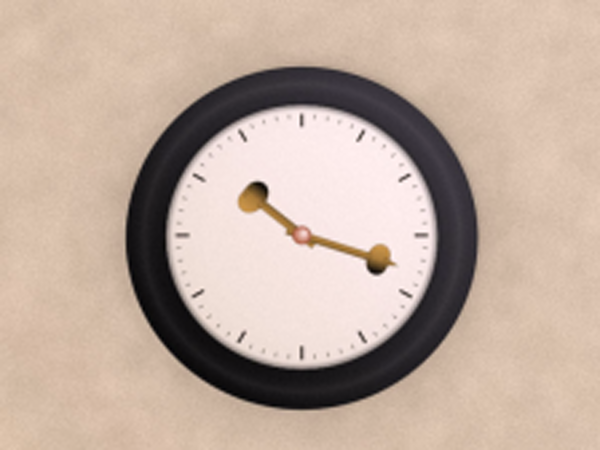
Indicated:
10.18
